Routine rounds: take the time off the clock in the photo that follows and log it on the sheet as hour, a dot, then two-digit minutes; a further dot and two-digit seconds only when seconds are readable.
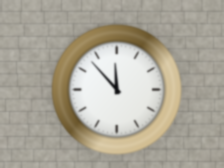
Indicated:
11.53
